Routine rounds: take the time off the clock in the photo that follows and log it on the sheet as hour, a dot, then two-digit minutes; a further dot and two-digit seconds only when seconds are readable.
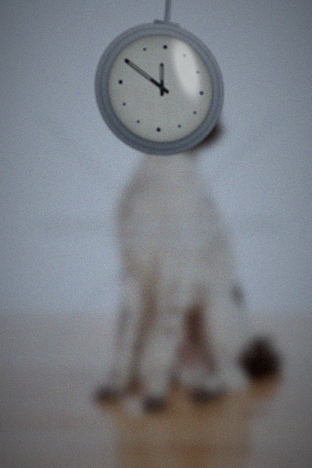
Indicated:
11.50
